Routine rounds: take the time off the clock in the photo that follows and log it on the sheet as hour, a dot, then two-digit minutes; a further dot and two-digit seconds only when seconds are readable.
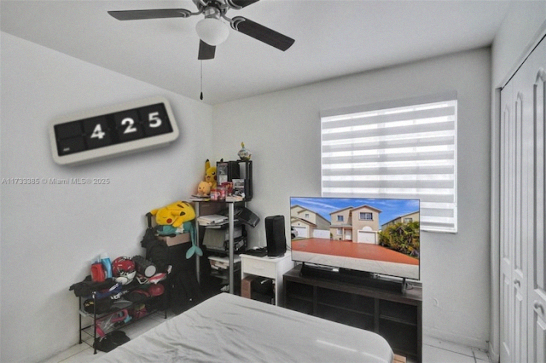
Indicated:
4.25
